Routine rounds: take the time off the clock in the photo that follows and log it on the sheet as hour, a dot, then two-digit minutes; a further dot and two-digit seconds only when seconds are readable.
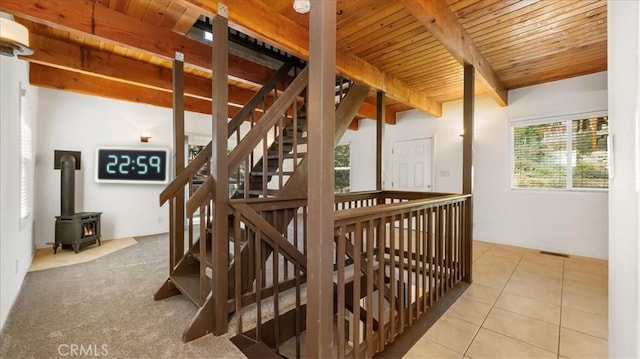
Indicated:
22.59
